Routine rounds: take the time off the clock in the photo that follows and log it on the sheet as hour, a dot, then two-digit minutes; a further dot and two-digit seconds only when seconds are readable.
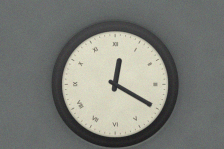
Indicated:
12.20
